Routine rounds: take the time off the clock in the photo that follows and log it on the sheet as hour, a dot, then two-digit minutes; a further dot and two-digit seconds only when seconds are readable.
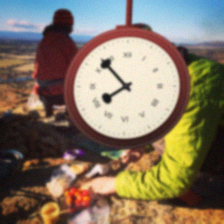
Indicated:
7.53
